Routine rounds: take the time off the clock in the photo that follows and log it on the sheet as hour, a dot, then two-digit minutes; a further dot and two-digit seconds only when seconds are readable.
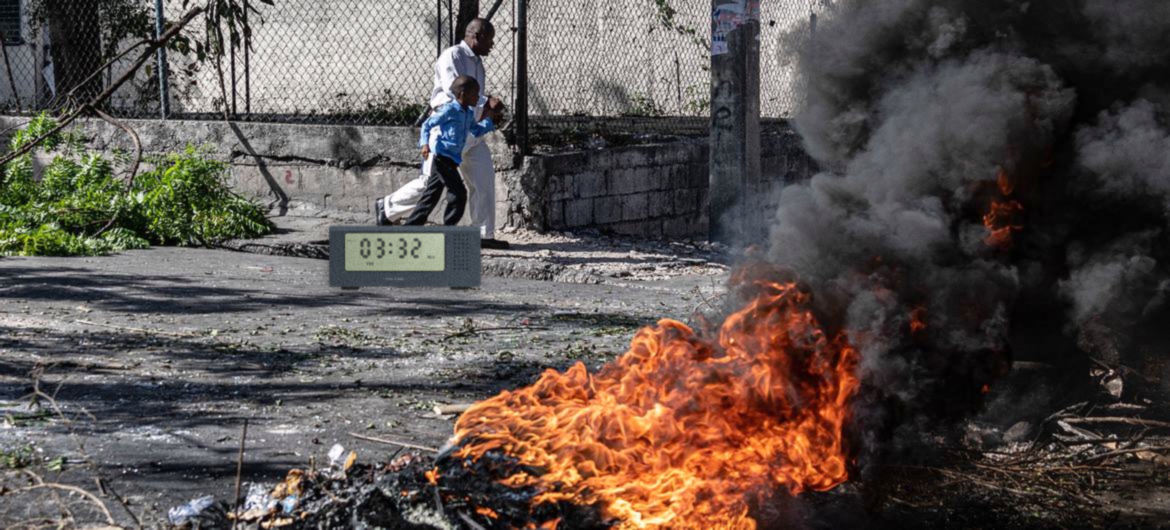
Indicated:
3.32
